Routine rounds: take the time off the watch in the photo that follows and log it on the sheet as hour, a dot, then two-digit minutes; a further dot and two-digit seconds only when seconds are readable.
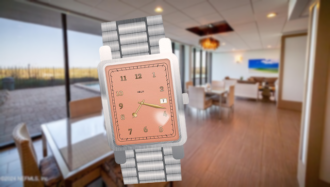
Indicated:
7.18
